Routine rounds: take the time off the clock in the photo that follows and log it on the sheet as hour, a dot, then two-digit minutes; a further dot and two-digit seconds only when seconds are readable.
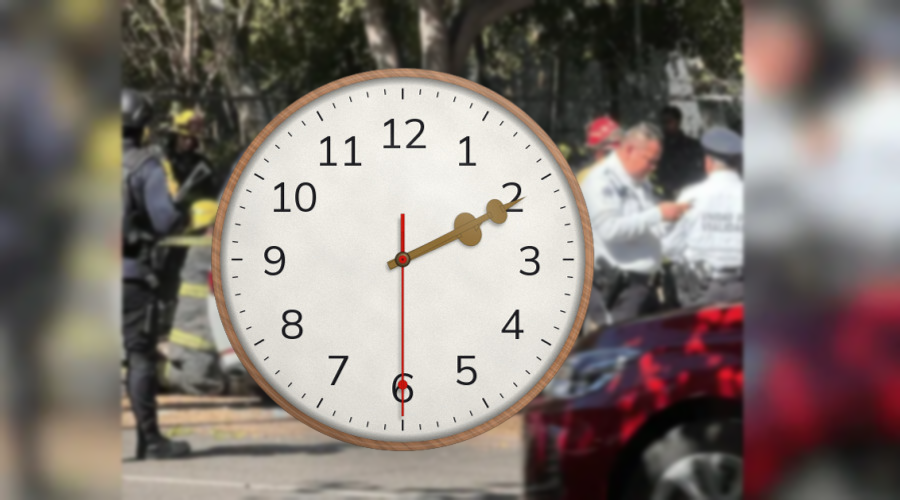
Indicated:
2.10.30
